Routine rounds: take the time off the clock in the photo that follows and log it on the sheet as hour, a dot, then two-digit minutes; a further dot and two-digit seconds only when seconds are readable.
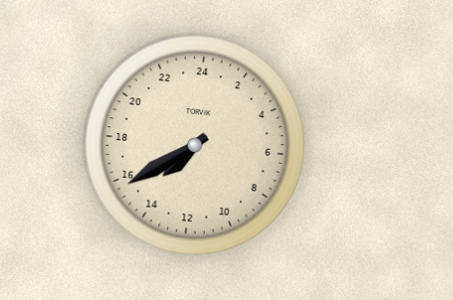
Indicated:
14.39
